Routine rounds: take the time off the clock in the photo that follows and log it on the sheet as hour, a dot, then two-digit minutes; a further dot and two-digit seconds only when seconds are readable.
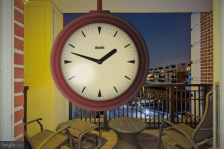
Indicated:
1.48
